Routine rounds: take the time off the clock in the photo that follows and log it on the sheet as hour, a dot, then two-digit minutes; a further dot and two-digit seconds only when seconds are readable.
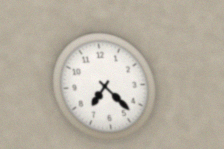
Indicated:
7.23
